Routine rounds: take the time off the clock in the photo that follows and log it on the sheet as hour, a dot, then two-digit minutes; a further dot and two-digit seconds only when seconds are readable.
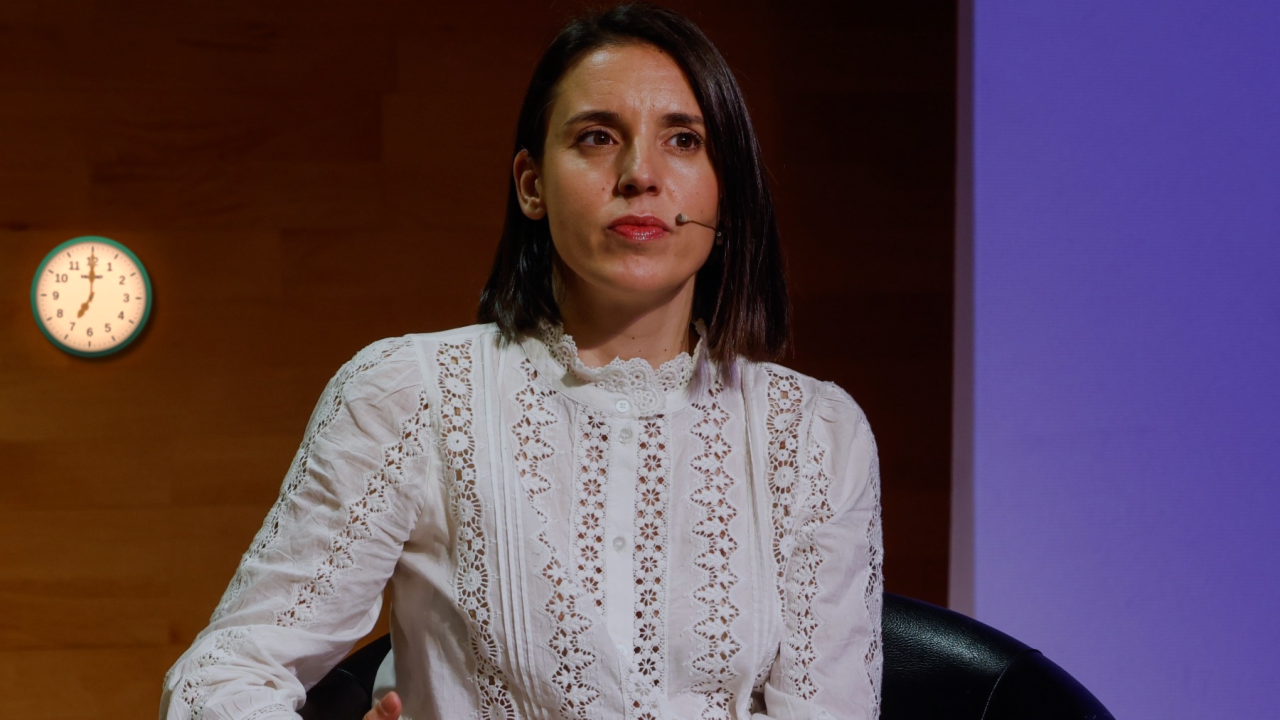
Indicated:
7.00
